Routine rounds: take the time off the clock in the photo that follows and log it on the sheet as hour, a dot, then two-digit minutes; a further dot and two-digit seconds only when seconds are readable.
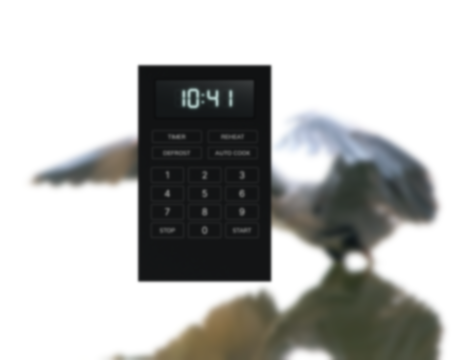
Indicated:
10.41
